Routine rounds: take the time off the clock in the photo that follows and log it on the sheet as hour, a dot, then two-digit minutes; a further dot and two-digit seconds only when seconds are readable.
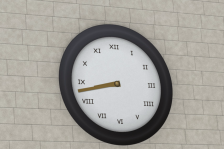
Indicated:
8.43
